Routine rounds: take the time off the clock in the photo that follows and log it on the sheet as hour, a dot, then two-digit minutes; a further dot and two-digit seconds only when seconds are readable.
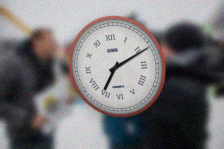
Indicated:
7.11
